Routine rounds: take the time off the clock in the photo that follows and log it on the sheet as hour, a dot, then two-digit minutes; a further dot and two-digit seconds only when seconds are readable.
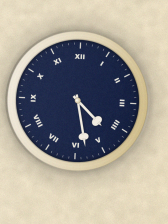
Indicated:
4.28
